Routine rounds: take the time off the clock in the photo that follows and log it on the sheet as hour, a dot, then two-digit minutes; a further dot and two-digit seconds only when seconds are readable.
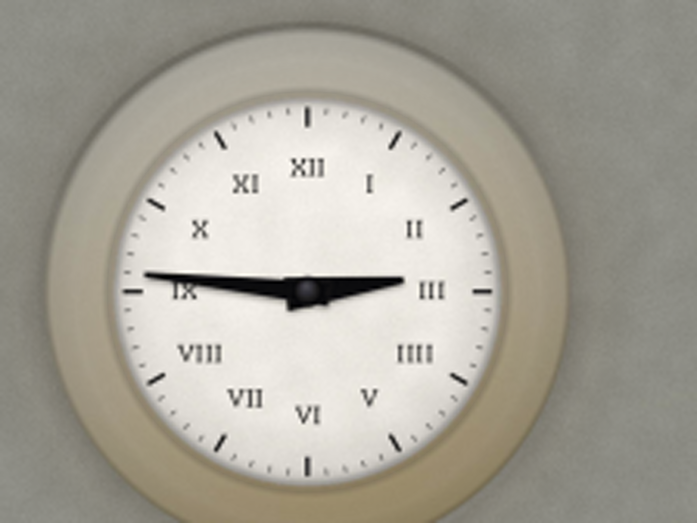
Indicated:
2.46
